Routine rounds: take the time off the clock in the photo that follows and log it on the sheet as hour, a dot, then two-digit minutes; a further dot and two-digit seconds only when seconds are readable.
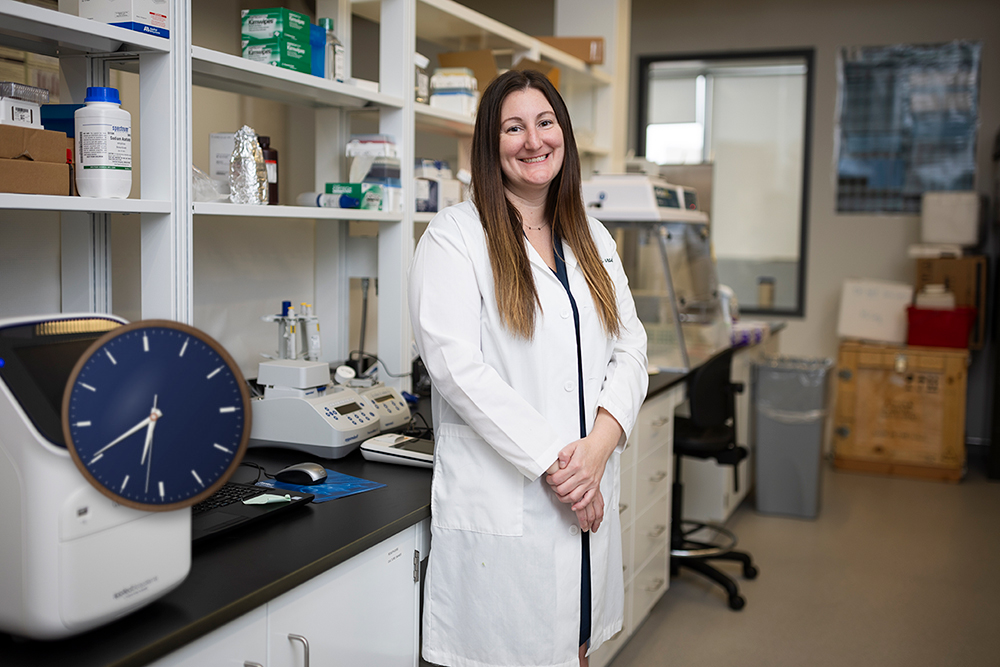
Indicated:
6.40.32
